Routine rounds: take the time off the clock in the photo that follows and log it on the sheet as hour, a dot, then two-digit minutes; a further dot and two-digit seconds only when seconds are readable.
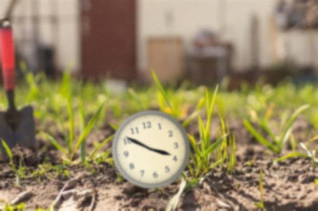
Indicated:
3.51
